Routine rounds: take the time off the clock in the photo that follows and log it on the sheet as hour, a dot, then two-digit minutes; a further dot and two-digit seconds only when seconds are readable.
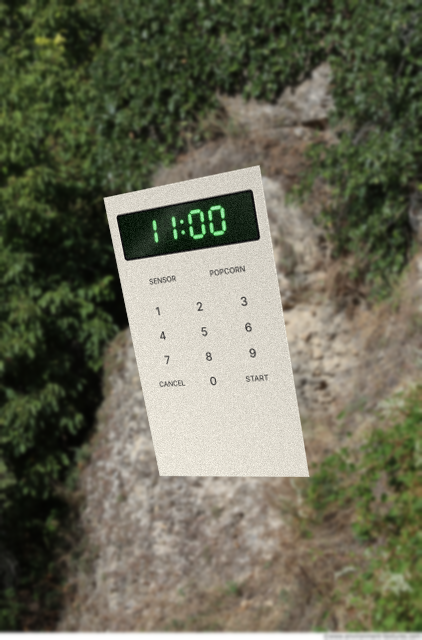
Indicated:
11.00
